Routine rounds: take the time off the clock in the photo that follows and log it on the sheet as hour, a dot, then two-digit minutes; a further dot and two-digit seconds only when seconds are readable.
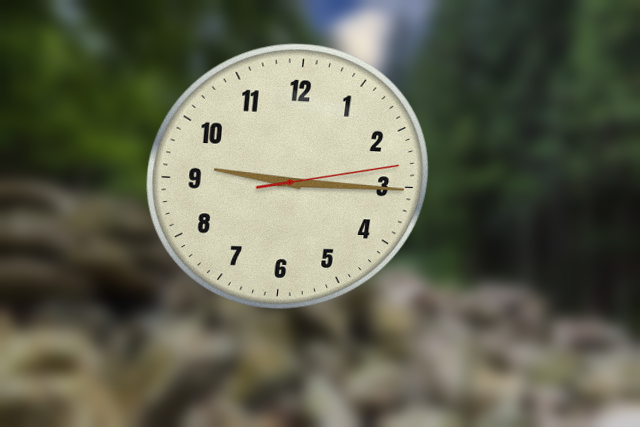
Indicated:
9.15.13
